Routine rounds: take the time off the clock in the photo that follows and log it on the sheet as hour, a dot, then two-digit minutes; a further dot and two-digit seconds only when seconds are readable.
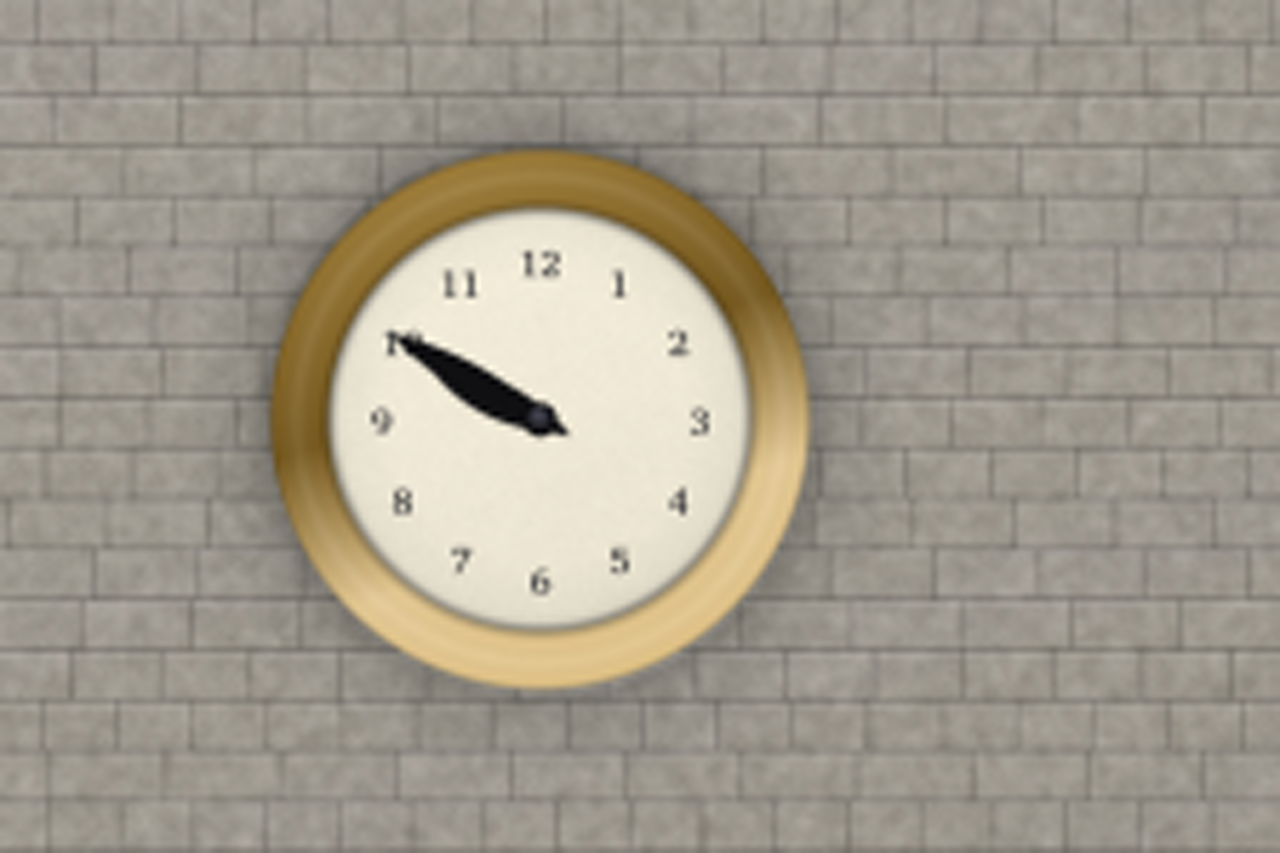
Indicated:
9.50
